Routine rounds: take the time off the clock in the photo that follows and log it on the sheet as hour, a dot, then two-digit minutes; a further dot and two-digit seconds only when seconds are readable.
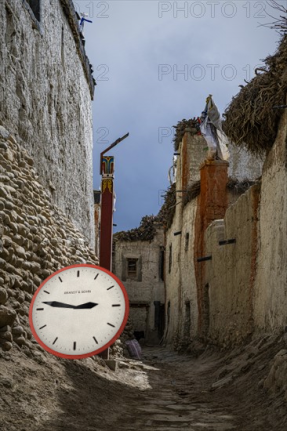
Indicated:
2.47
